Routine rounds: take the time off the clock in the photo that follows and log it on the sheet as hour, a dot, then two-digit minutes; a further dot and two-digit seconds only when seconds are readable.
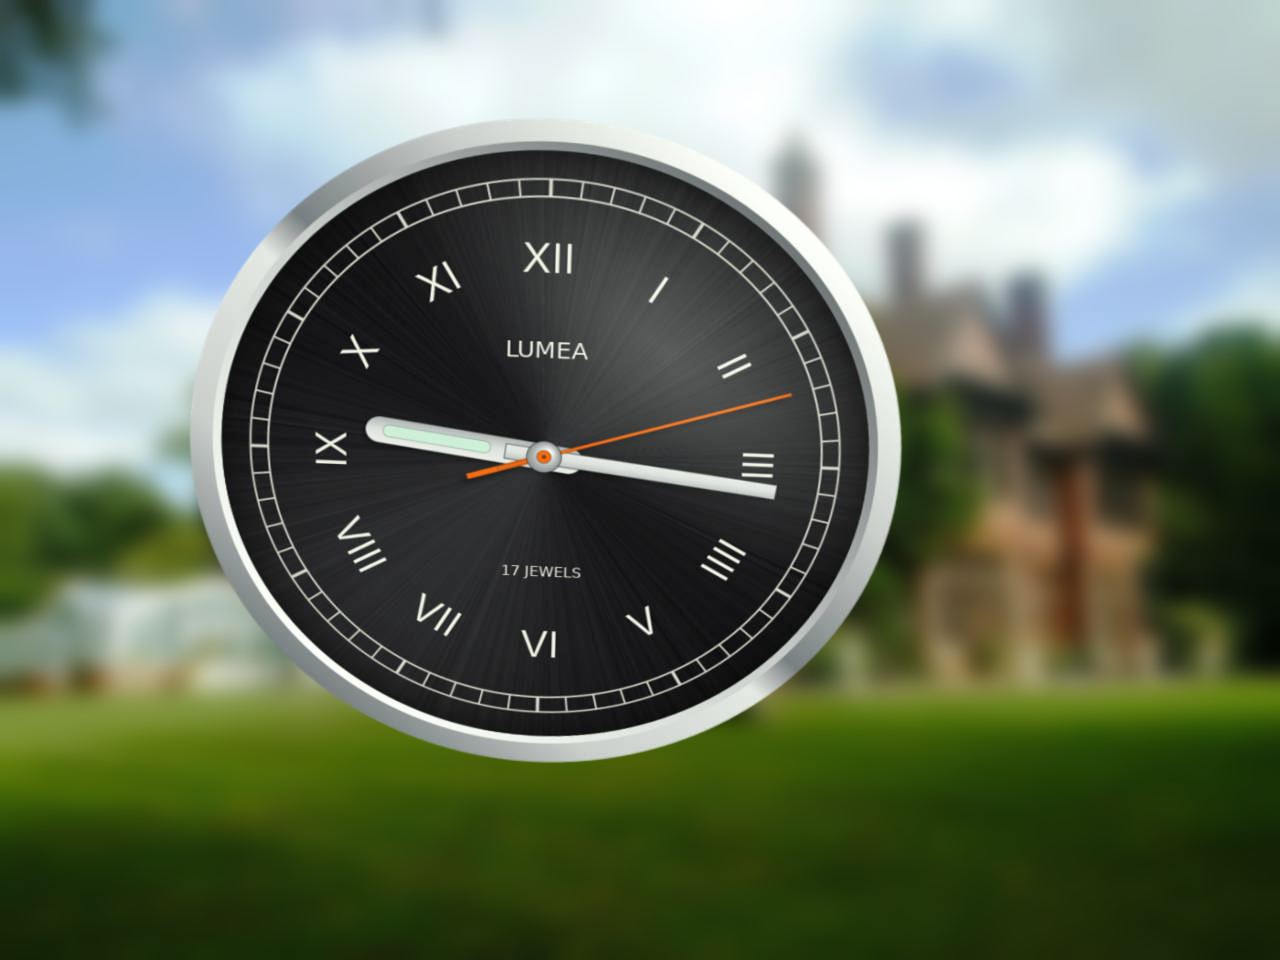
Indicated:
9.16.12
